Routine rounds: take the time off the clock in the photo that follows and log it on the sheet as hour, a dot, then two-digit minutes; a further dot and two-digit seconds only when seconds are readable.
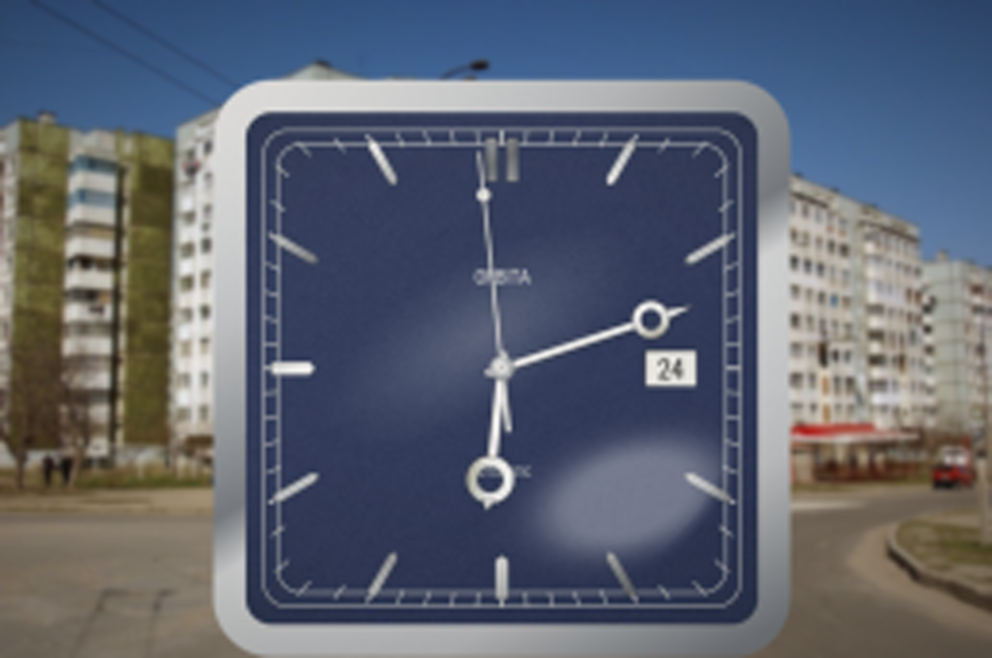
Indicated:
6.11.59
